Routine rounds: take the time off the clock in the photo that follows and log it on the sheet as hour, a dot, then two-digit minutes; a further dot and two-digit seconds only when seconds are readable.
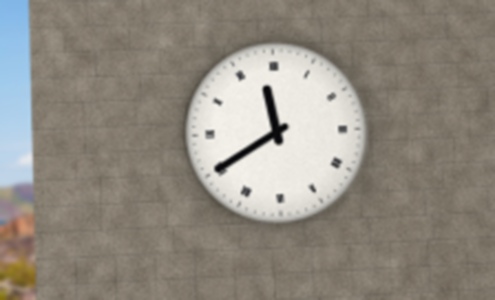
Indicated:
11.40
